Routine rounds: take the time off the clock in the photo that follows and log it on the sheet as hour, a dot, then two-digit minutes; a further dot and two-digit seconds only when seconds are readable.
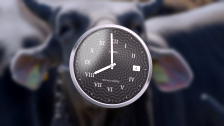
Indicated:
7.59
